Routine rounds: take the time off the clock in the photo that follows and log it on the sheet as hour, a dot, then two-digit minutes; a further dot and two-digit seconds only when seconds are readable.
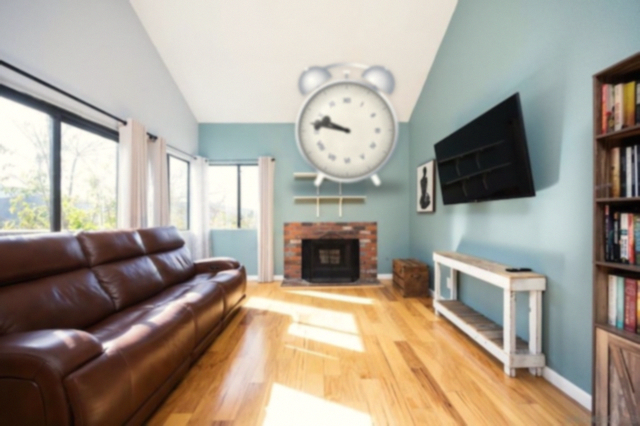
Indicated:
9.47
